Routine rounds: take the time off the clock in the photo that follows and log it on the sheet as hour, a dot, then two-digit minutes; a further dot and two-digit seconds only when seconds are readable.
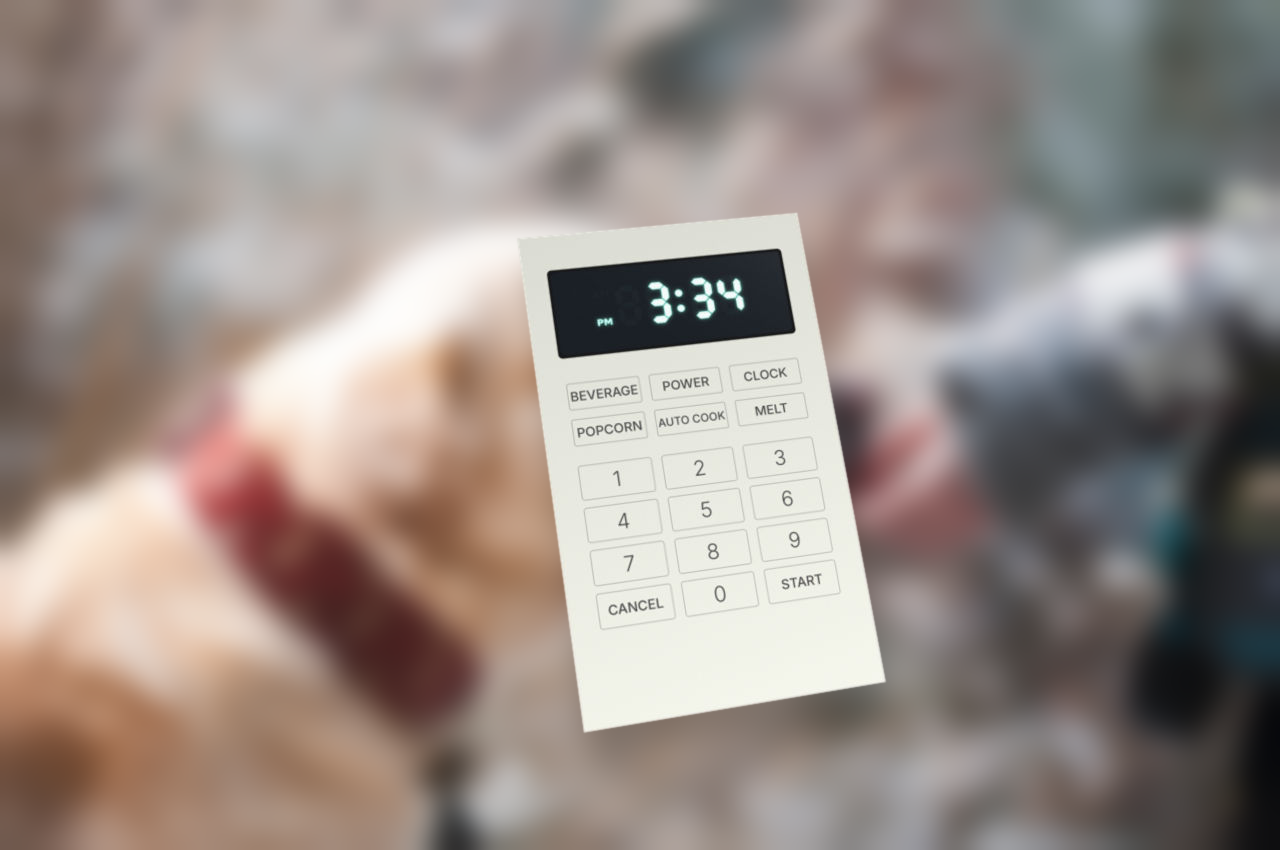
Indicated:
3.34
